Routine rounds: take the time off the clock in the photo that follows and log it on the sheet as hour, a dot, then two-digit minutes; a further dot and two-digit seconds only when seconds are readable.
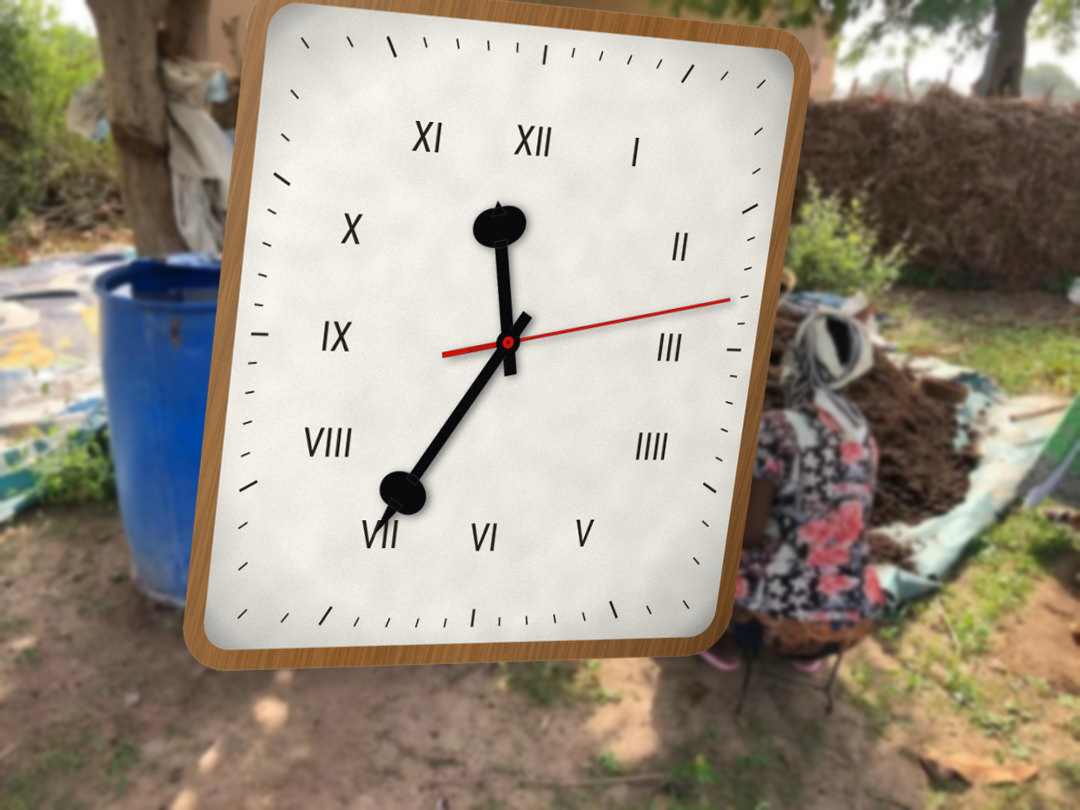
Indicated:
11.35.13
